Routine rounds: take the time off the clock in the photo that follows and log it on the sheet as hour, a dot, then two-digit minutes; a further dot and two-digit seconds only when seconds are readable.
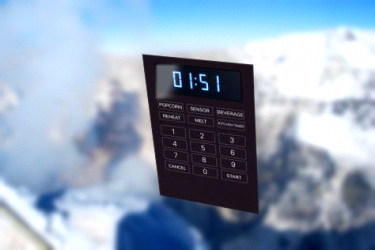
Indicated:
1.51
